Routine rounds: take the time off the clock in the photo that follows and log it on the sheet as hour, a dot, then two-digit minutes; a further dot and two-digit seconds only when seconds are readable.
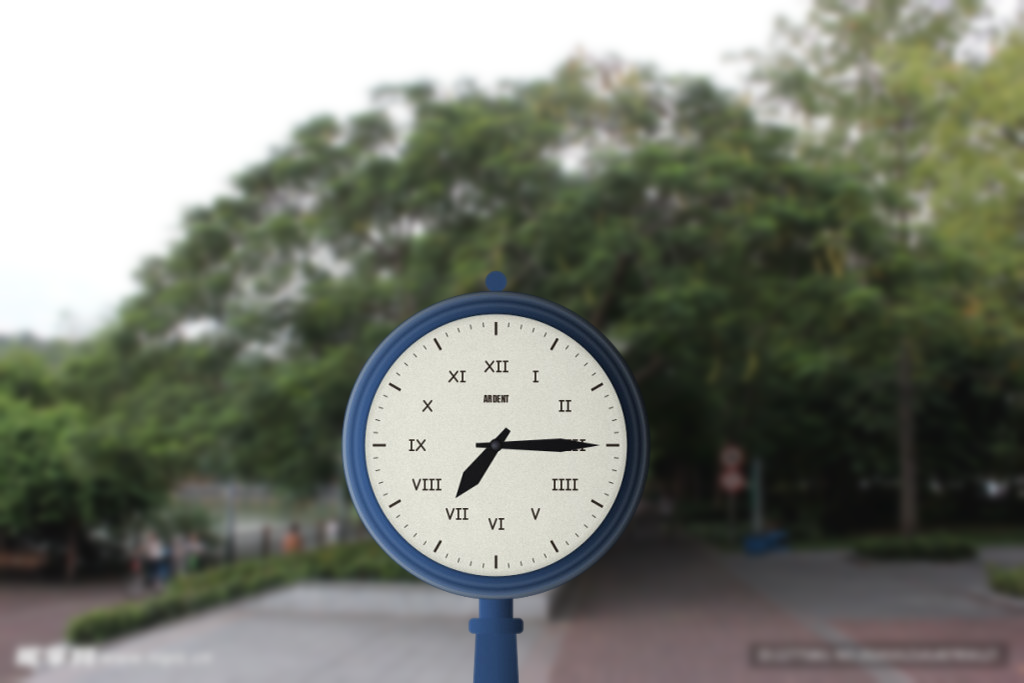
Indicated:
7.15
